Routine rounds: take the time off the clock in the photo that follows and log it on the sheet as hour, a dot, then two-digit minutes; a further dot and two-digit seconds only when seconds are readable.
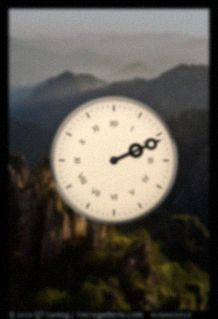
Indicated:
2.11
